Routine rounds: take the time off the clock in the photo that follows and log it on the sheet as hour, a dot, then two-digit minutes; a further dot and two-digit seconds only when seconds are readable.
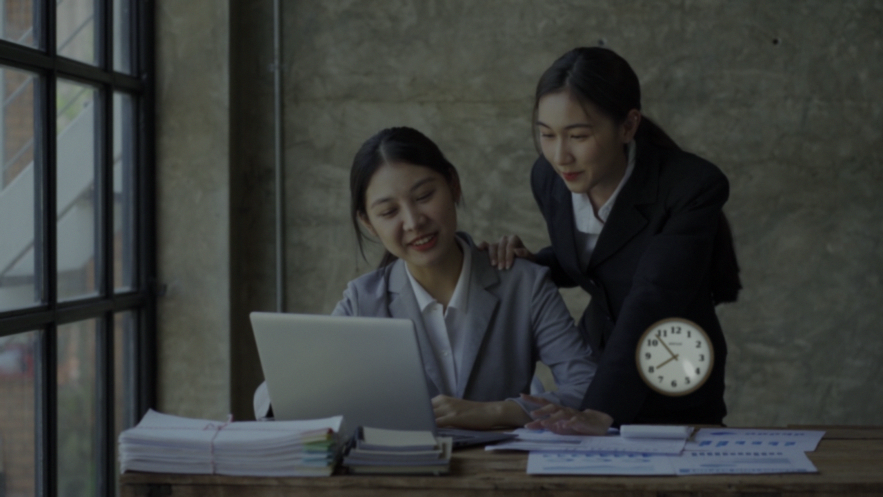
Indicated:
7.53
